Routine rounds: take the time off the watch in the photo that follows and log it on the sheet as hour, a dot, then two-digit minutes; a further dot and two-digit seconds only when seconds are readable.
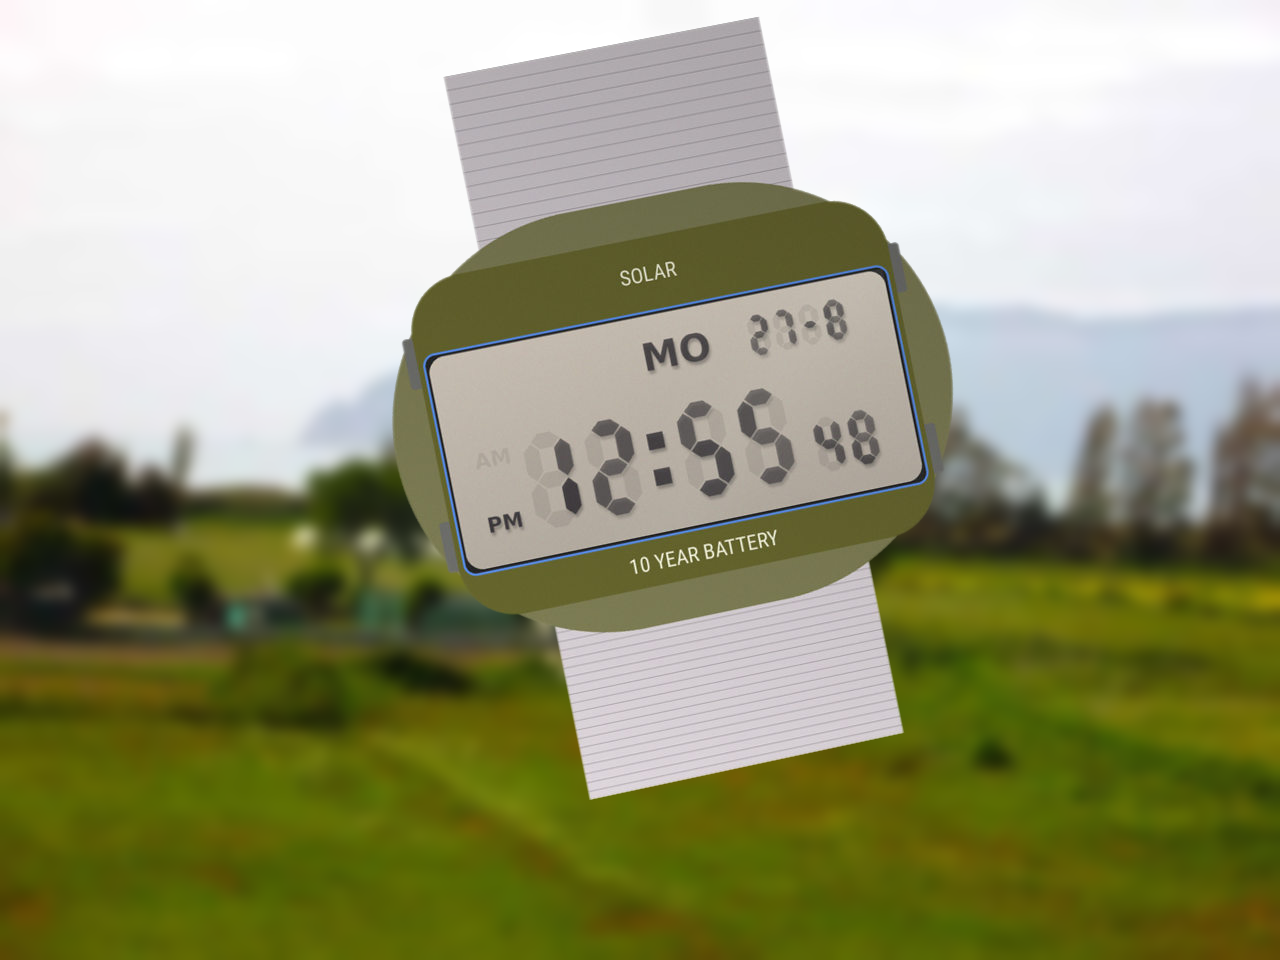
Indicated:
12.55.48
